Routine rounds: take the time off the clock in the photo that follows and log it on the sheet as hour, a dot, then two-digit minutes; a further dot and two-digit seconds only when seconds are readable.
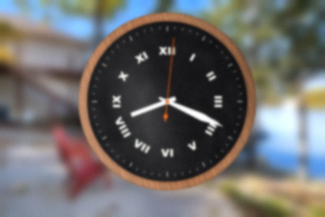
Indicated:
8.19.01
